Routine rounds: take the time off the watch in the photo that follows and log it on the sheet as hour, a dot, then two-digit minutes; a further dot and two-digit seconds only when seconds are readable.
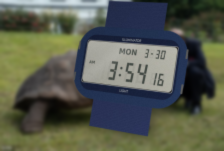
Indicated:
3.54.16
